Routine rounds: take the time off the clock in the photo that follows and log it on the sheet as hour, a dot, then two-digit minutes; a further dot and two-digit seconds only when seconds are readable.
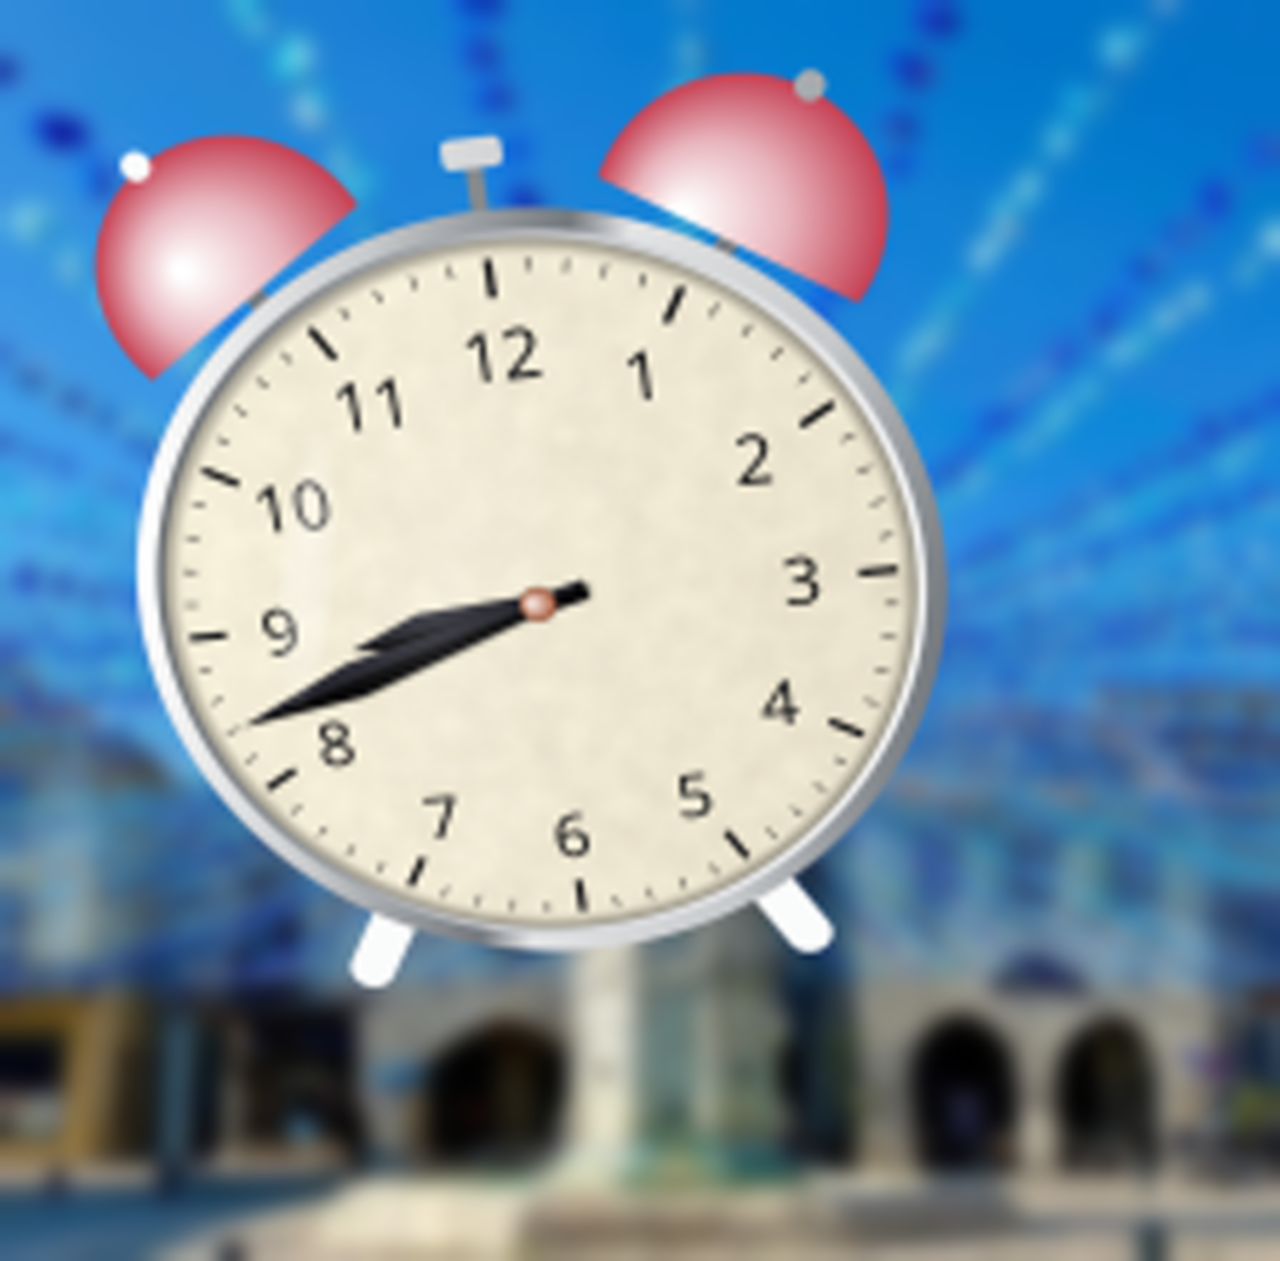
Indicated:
8.42
